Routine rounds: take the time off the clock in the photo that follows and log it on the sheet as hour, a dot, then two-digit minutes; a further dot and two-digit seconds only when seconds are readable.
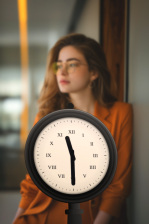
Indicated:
11.30
